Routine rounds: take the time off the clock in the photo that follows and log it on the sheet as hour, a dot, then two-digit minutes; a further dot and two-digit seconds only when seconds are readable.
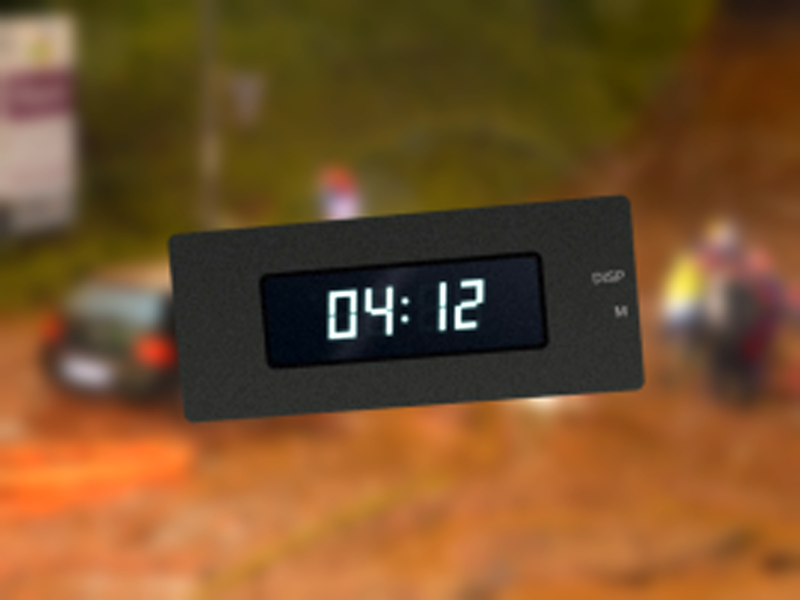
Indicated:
4.12
